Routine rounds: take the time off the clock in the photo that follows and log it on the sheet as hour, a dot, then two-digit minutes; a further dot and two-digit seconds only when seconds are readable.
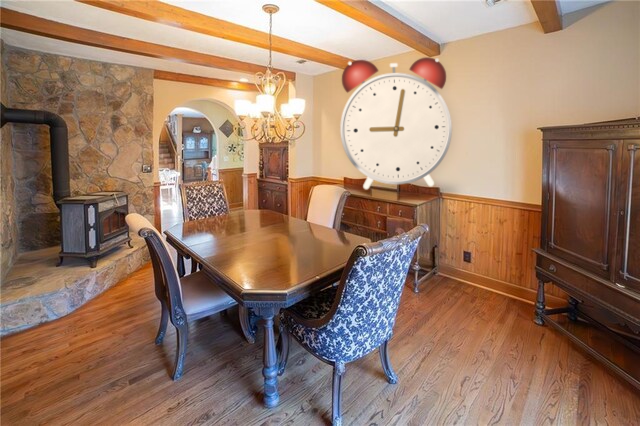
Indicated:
9.02
